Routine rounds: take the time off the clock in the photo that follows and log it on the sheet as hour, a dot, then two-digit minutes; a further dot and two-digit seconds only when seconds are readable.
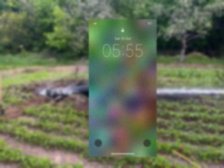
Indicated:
5.55
